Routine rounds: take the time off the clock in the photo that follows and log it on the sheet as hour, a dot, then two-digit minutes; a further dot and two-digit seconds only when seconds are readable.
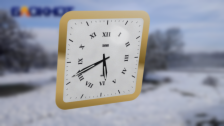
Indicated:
5.41
